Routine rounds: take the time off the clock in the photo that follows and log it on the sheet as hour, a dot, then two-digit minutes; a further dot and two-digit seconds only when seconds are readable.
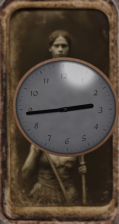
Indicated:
2.44
